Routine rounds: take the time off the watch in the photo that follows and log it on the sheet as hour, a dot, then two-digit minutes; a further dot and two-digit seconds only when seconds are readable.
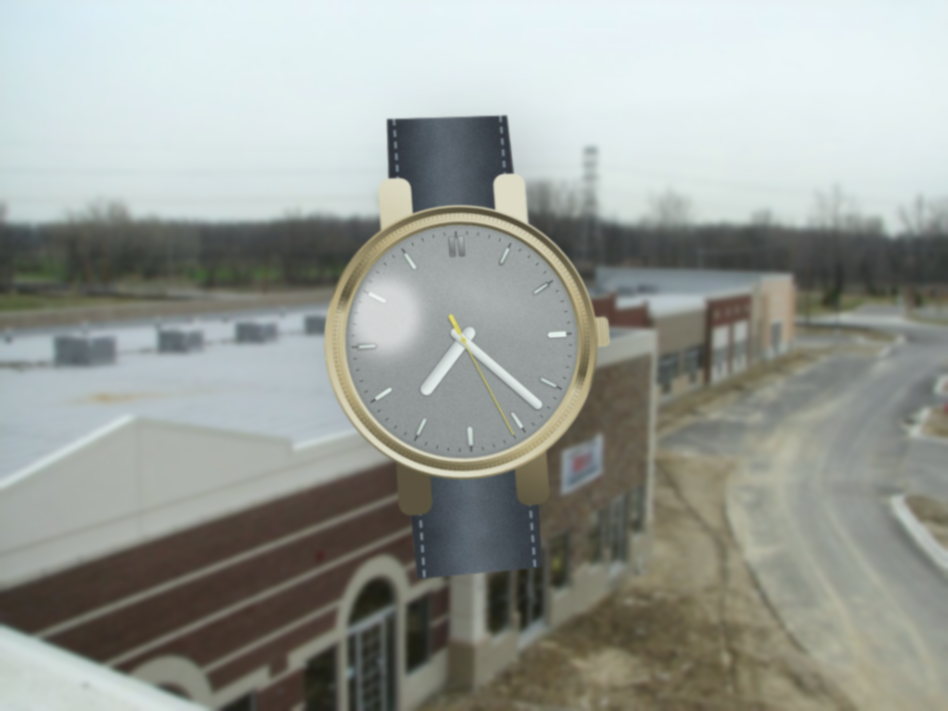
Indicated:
7.22.26
